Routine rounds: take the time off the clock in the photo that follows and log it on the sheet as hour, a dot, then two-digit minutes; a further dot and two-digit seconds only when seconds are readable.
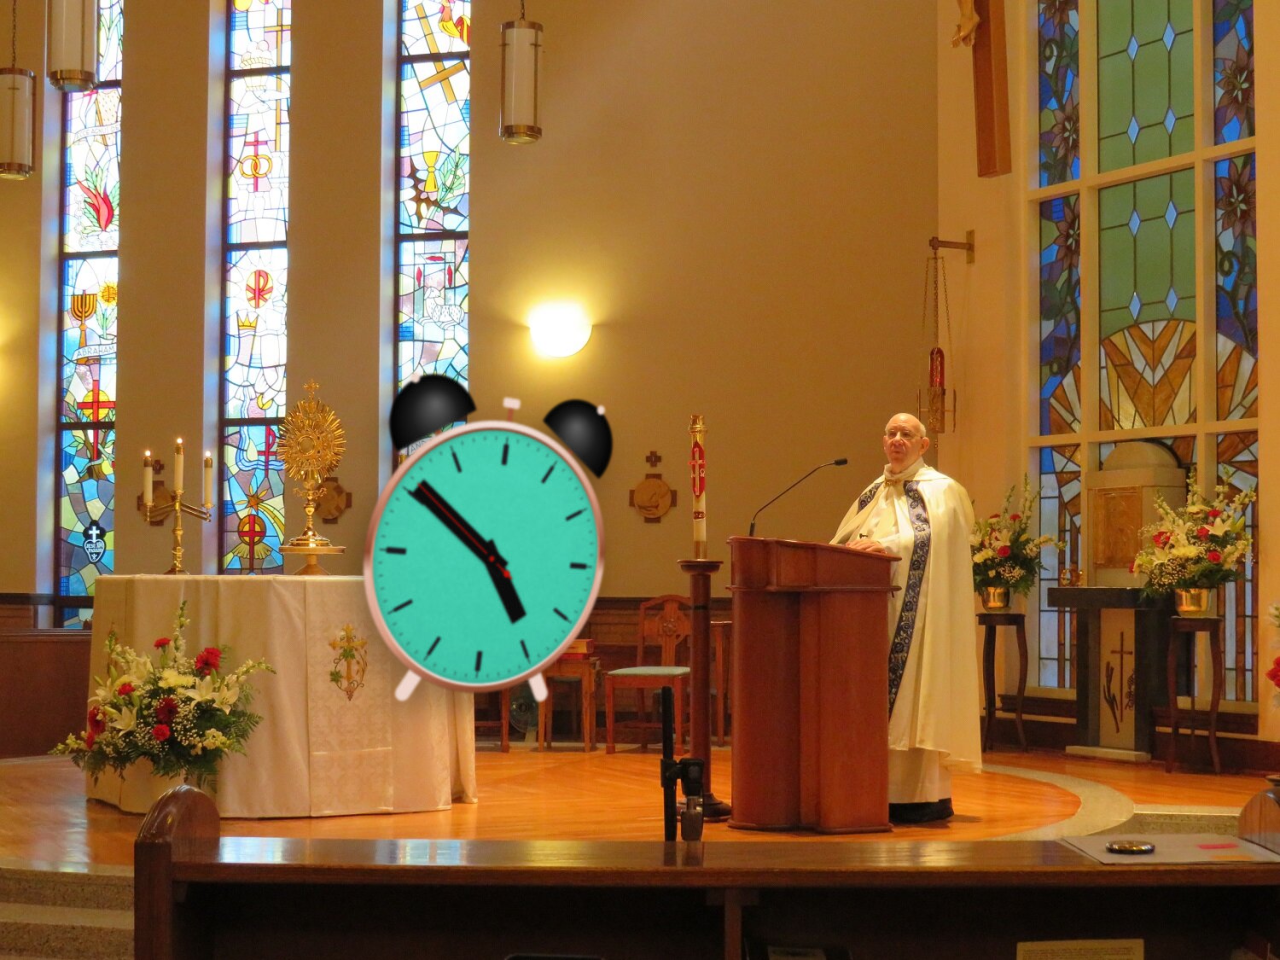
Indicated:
4.50.51
